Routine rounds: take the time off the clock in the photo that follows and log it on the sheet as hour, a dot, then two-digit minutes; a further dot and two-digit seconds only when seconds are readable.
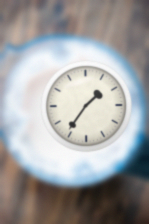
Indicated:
1.36
